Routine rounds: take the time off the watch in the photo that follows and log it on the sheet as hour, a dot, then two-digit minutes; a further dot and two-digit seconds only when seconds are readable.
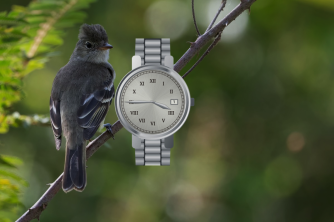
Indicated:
3.45
